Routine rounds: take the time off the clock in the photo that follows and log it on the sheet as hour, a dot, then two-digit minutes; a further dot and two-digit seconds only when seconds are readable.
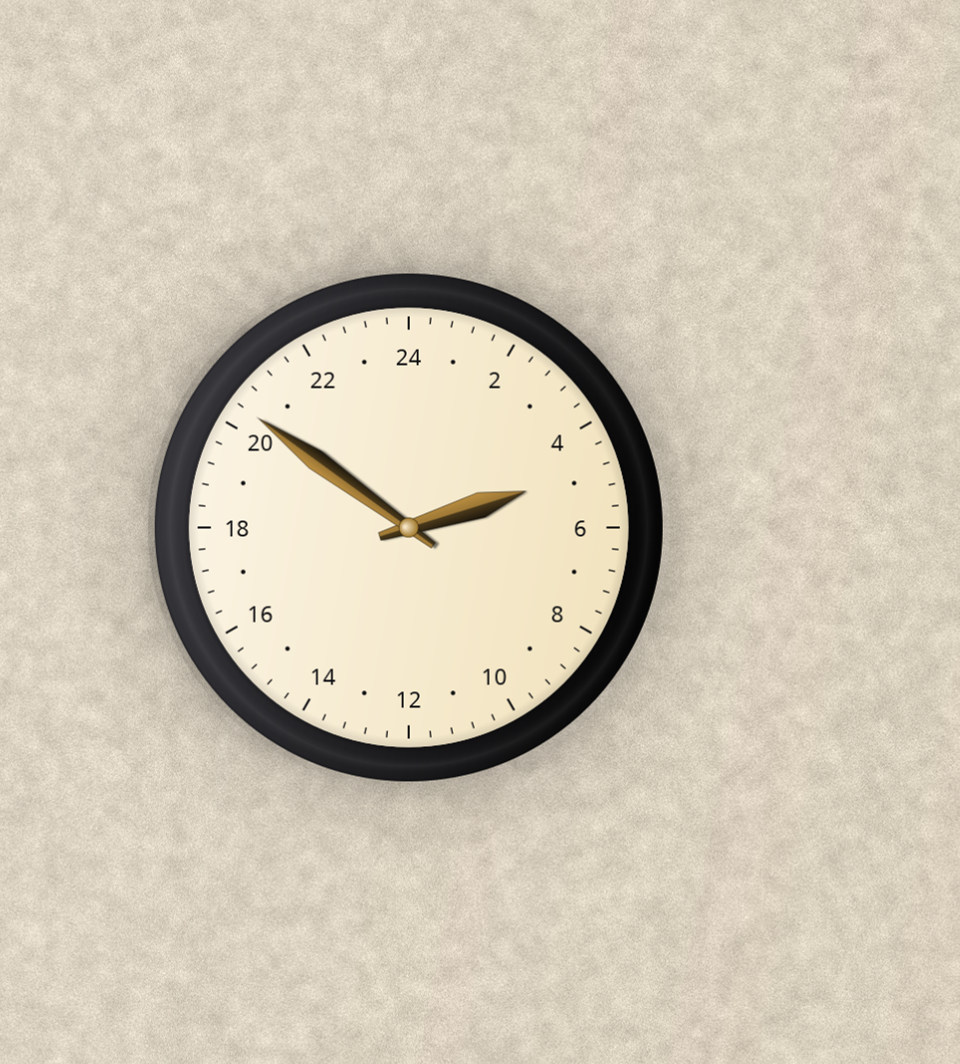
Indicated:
4.51
